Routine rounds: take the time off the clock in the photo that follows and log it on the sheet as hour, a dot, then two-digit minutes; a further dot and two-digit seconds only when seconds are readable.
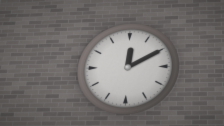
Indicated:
12.10
